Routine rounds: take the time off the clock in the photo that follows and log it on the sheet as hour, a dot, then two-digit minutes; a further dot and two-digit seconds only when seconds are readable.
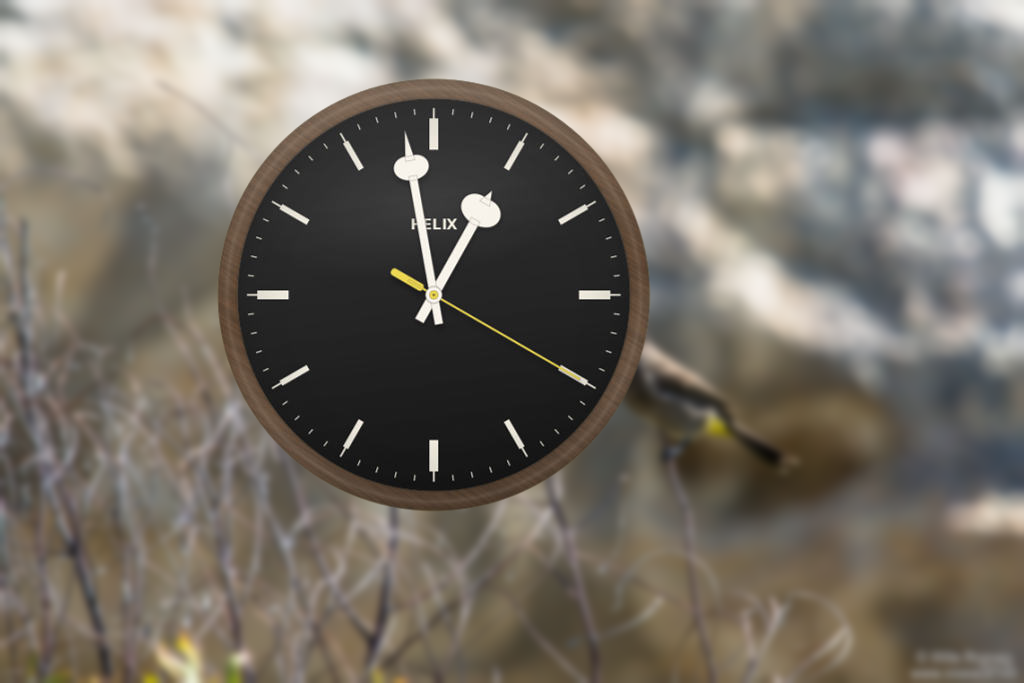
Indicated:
12.58.20
